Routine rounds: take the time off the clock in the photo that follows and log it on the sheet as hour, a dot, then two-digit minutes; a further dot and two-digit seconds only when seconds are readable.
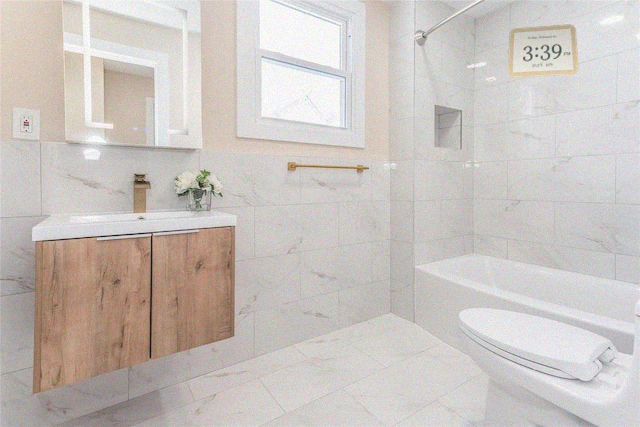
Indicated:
3.39
